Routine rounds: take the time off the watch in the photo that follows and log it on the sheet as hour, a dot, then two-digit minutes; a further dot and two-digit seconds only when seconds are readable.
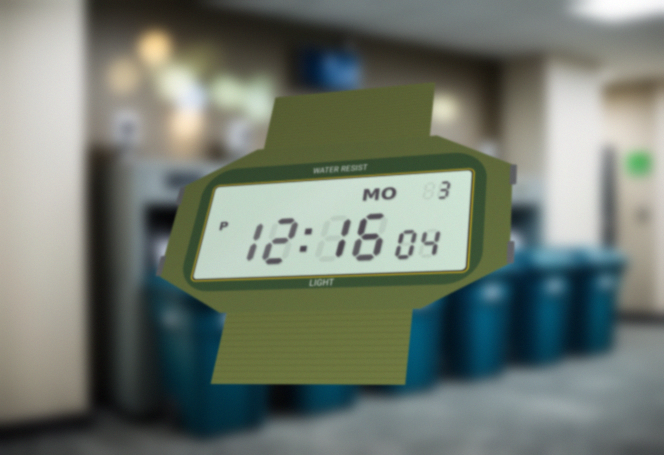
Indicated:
12.16.04
